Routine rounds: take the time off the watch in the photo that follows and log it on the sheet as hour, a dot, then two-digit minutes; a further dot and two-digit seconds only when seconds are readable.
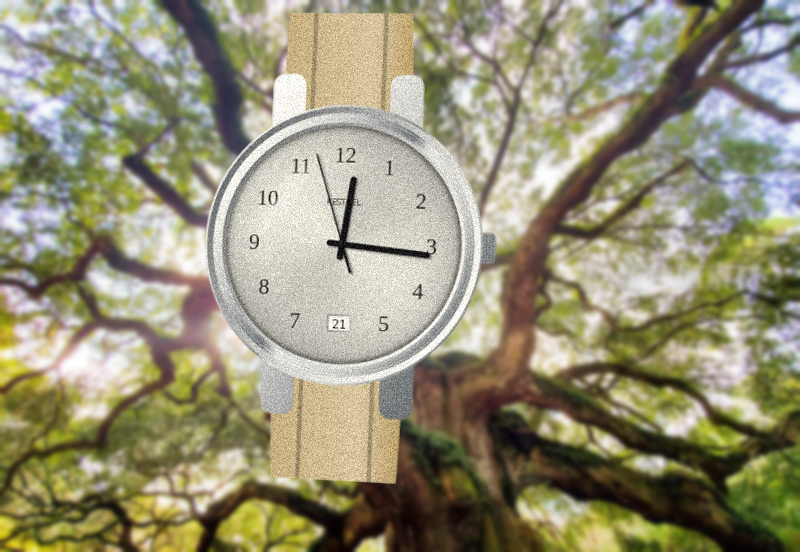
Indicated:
12.15.57
